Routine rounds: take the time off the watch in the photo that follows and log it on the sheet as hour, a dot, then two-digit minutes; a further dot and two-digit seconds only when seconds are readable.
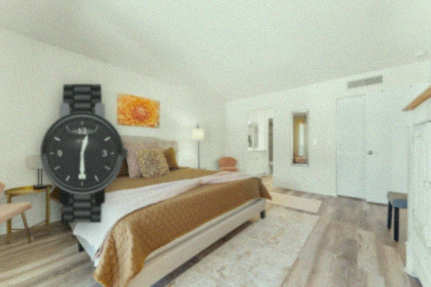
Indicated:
12.30
